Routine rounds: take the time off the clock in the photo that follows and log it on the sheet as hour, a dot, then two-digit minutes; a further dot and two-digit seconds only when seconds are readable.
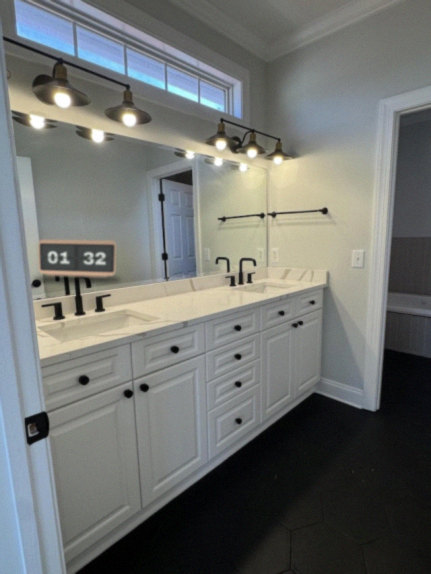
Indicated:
1.32
